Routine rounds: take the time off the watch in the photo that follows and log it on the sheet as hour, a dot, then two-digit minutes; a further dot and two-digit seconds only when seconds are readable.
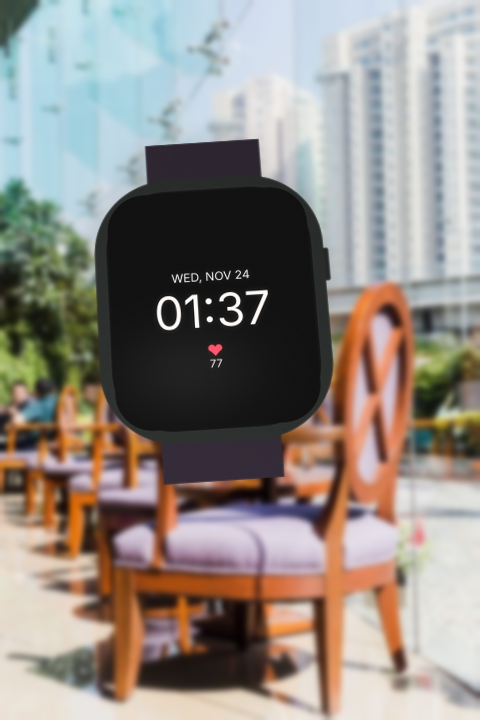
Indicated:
1.37
